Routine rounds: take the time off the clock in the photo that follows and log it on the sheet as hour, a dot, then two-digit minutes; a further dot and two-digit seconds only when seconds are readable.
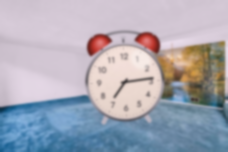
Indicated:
7.14
